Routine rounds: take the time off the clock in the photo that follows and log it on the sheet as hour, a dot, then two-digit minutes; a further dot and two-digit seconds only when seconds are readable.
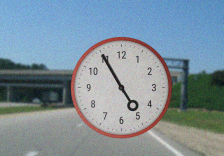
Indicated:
4.55
